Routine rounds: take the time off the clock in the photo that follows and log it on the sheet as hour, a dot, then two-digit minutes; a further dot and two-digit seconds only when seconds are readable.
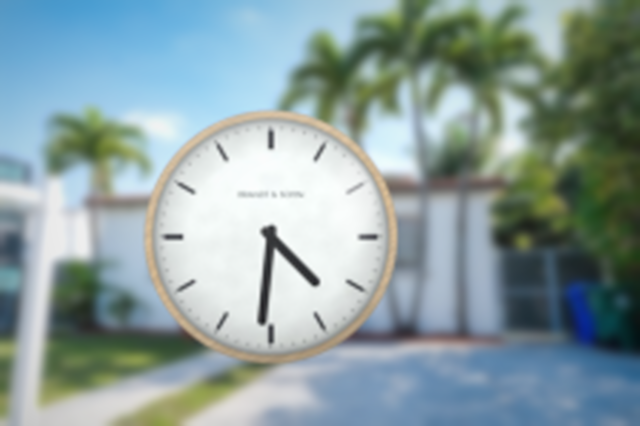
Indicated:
4.31
